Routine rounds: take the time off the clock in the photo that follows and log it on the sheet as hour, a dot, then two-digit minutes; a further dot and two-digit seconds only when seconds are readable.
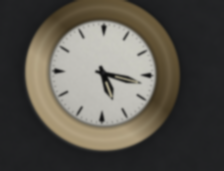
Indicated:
5.17
